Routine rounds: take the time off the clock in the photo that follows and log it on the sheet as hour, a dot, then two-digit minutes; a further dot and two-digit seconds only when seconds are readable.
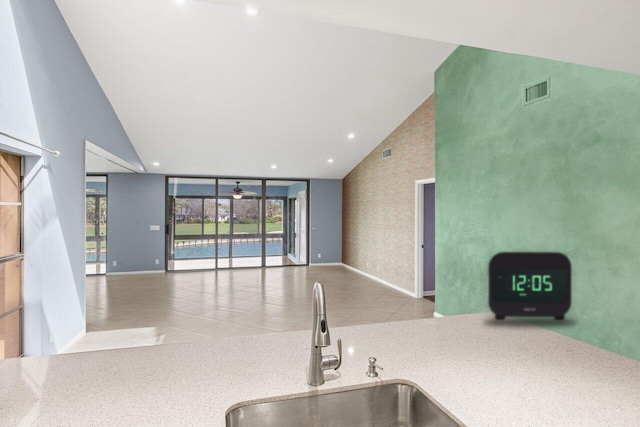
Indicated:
12.05
